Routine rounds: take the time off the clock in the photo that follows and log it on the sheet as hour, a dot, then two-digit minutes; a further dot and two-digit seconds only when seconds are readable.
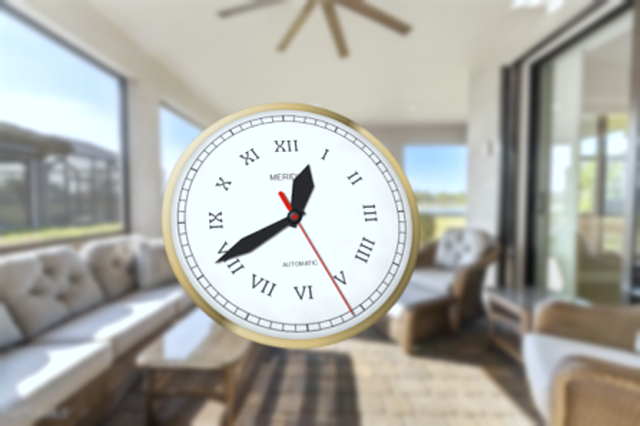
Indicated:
12.40.26
